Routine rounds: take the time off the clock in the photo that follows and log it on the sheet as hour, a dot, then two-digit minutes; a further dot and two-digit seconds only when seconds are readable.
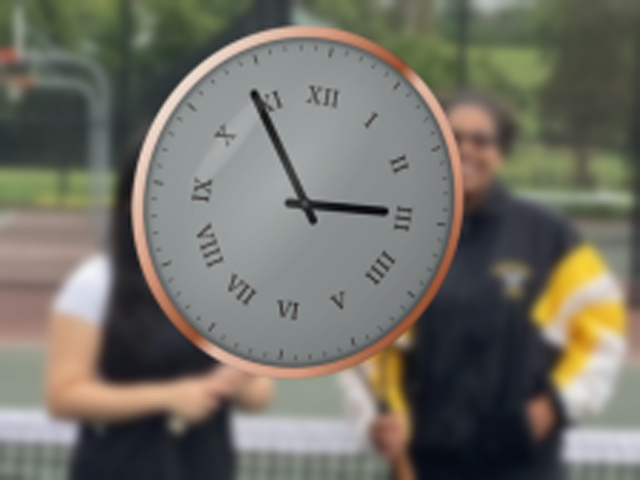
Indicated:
2.54
